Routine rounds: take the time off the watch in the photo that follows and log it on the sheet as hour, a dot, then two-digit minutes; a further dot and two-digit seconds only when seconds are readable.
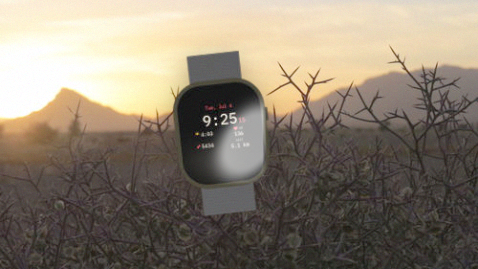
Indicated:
9.25
